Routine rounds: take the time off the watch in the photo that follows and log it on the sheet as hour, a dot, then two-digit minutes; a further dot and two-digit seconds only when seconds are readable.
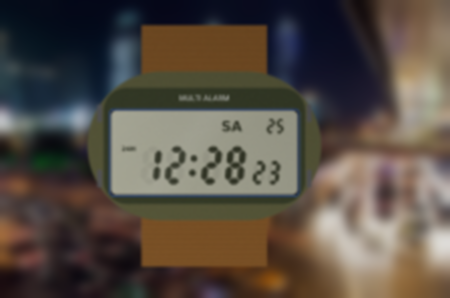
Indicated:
12.28.23
